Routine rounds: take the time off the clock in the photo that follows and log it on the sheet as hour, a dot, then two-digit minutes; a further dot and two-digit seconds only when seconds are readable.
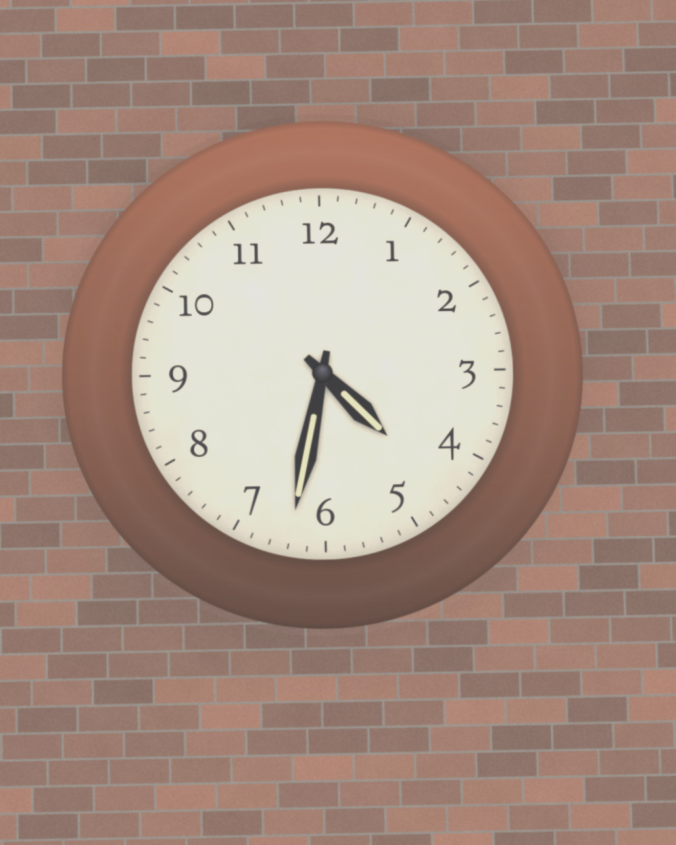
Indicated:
4.32
